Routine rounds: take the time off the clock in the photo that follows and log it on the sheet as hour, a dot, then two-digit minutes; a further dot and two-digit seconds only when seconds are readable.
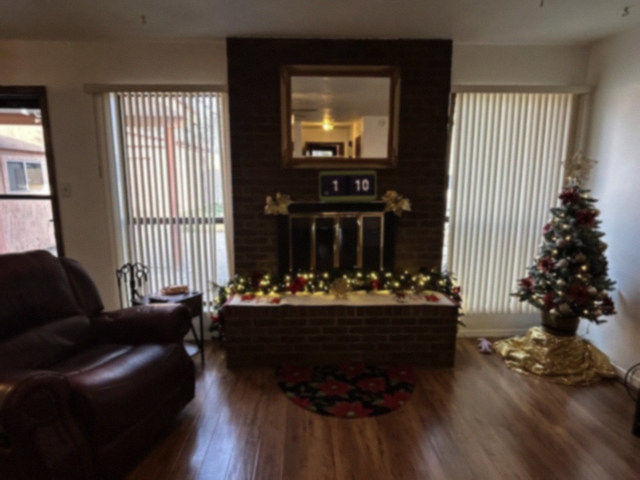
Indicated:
1.10
